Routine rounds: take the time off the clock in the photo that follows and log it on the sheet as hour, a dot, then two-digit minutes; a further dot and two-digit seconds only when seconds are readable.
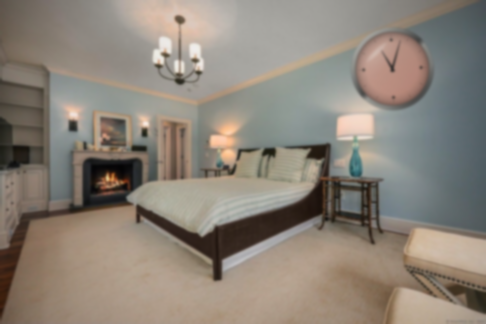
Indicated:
11.03
